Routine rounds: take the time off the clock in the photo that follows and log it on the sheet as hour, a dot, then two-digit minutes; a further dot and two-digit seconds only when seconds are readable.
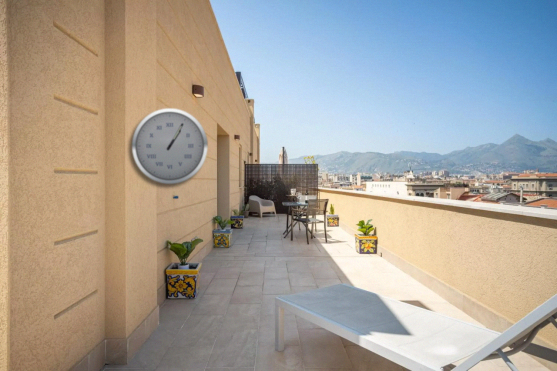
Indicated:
1.05
